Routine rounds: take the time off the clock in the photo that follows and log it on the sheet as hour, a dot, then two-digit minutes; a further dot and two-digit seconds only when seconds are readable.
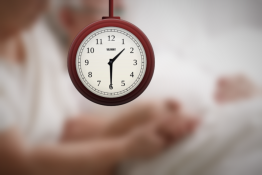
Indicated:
1.30
